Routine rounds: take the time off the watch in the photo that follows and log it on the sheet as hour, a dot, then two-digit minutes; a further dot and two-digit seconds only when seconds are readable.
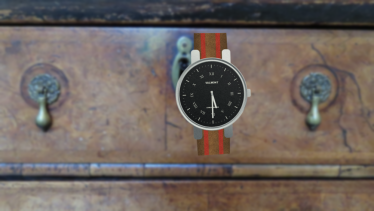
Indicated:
5.30
